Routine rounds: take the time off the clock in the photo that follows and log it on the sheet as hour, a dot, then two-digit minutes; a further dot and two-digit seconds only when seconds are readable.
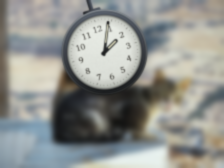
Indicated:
2.04
